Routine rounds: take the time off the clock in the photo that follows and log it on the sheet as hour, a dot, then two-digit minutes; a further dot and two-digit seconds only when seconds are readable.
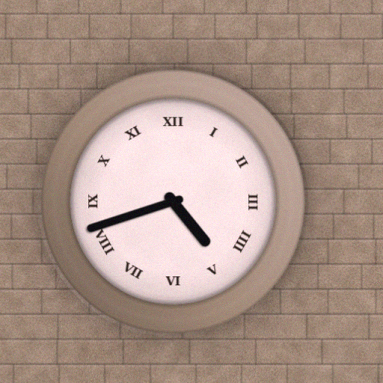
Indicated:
4.42
